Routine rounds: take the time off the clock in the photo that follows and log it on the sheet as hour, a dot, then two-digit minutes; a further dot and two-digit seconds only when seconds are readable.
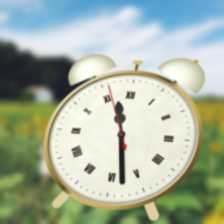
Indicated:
11.27.56
